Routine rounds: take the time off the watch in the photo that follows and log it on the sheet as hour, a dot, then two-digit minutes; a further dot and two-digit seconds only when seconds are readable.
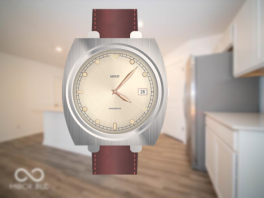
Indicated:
4.07
